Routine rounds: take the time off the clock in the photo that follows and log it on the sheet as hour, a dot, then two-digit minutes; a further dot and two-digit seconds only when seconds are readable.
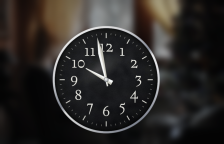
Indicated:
9.58
